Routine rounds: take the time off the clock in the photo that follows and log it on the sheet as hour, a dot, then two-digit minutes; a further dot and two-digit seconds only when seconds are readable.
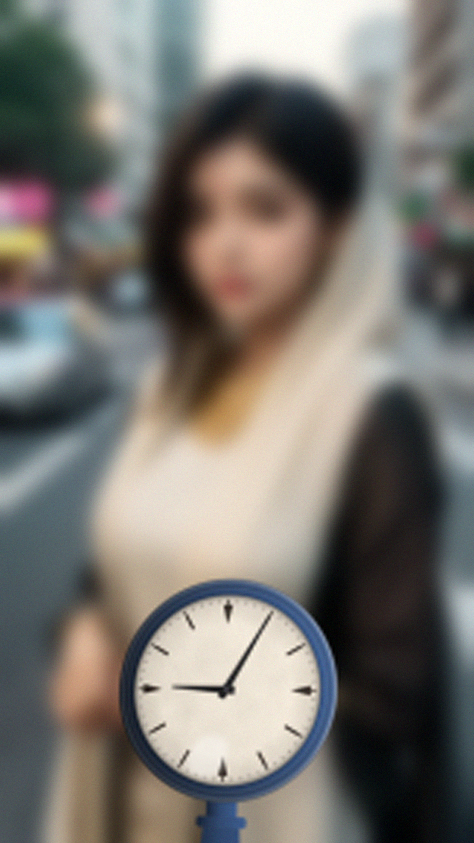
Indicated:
9.05
